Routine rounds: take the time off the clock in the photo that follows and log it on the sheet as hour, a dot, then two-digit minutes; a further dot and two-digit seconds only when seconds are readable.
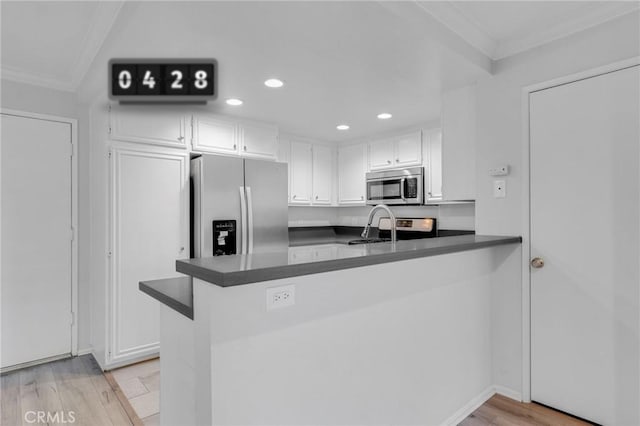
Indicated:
4.28
